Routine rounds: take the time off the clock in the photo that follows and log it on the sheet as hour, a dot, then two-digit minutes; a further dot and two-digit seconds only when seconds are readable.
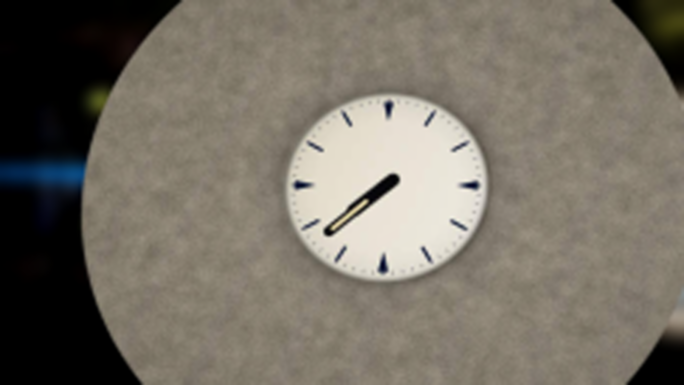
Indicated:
7.38
